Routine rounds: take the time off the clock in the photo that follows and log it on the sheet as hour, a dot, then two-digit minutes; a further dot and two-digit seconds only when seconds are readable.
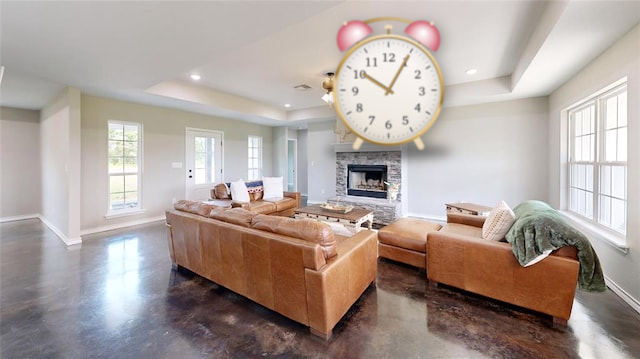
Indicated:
10.05
